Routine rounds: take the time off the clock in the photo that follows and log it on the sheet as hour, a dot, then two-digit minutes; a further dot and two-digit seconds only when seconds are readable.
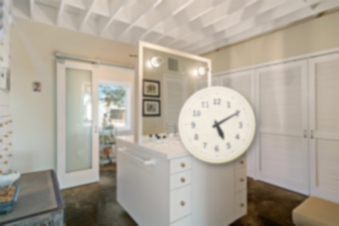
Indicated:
5.10
